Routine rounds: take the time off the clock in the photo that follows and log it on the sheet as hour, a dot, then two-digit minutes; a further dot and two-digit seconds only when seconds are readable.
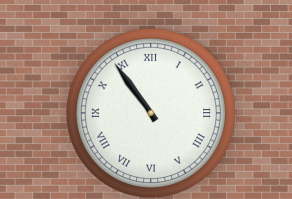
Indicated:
10.54
